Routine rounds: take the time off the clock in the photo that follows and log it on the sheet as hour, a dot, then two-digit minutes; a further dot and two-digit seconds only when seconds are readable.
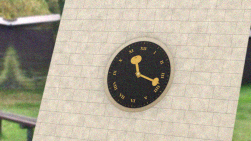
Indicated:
11.18
